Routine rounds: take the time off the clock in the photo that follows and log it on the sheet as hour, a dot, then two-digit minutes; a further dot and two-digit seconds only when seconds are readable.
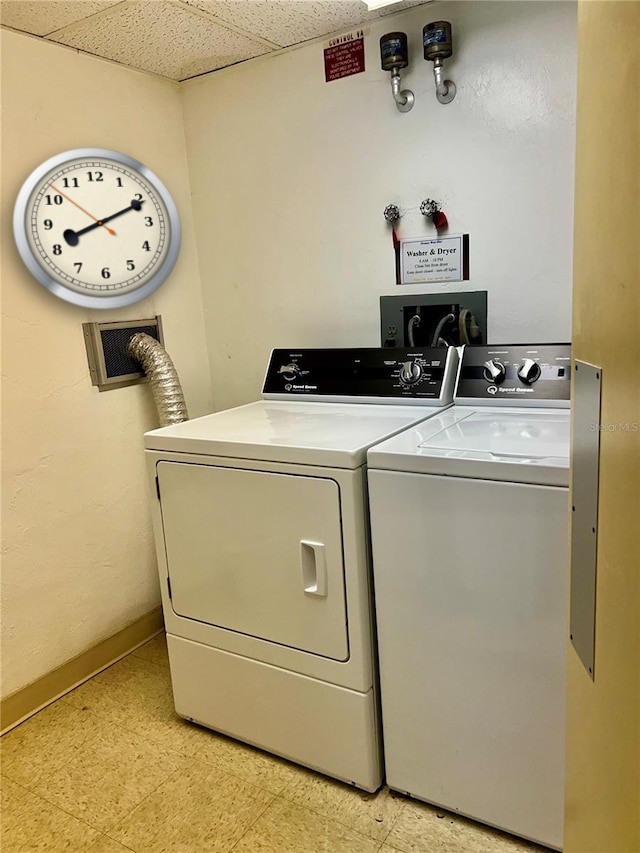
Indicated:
8.10.52
